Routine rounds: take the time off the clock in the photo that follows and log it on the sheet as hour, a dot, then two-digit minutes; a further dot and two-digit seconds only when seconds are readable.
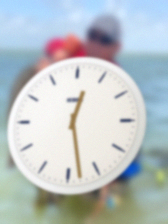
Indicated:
12.28
